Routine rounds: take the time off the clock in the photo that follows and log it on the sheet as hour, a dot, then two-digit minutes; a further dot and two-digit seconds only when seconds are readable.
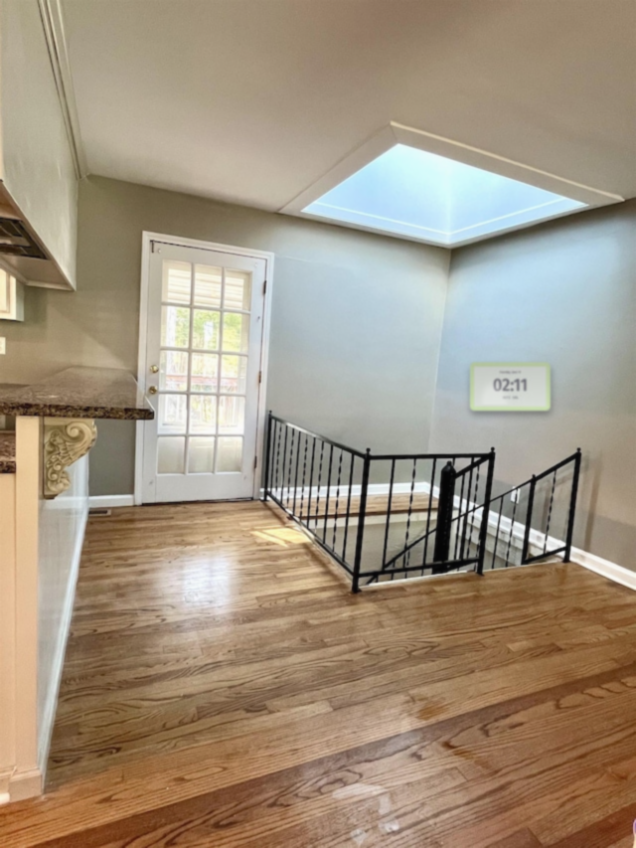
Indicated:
2.11
